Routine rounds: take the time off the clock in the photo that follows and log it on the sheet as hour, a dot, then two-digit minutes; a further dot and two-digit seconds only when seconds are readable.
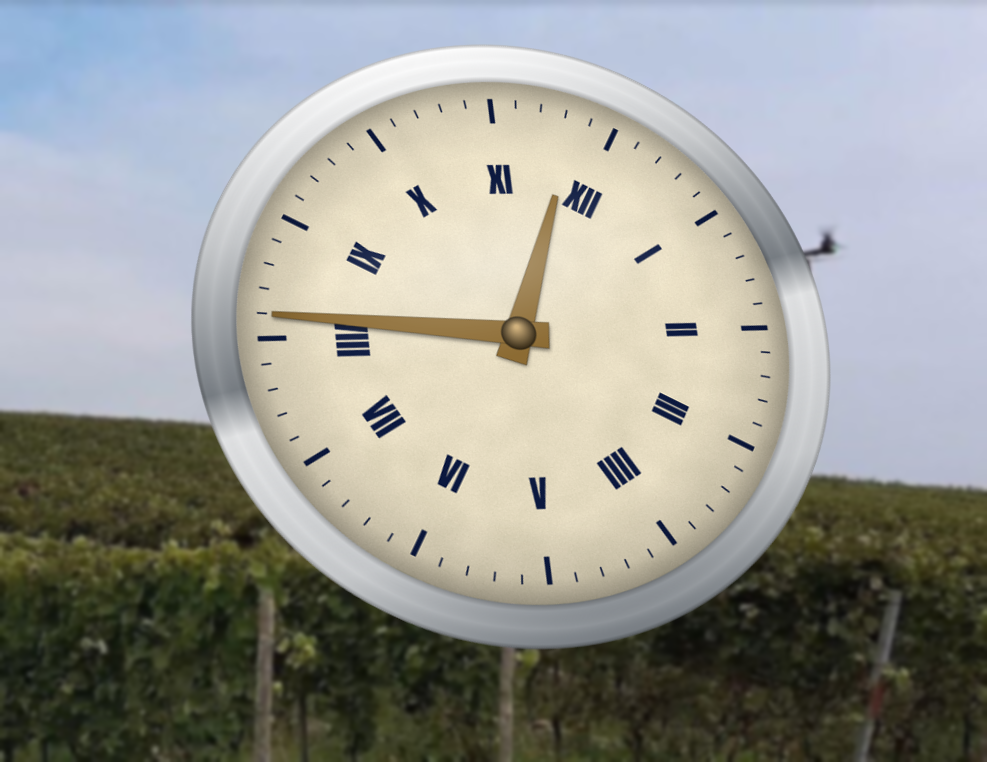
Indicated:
11.41
